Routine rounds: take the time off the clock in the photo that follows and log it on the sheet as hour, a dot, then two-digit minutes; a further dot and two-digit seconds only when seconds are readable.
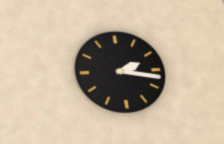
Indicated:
2.17
